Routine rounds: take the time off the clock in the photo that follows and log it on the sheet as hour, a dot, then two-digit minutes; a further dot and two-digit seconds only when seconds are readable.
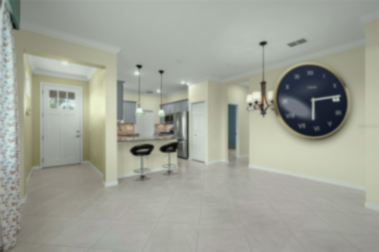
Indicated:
6.14
